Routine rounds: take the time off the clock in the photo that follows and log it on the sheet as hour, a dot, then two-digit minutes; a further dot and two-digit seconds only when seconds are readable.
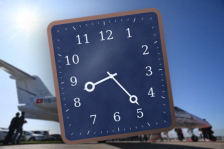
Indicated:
8.24
